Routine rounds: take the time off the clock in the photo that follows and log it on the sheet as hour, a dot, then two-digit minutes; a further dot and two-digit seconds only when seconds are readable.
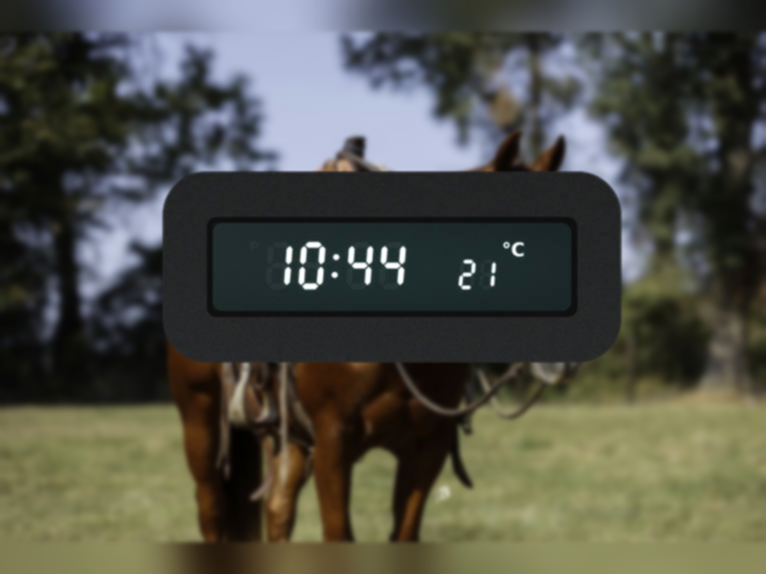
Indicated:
10.44
